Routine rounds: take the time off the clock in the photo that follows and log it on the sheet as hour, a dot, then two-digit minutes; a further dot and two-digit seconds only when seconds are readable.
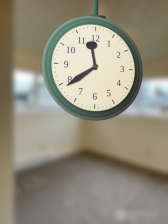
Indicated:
11.39
